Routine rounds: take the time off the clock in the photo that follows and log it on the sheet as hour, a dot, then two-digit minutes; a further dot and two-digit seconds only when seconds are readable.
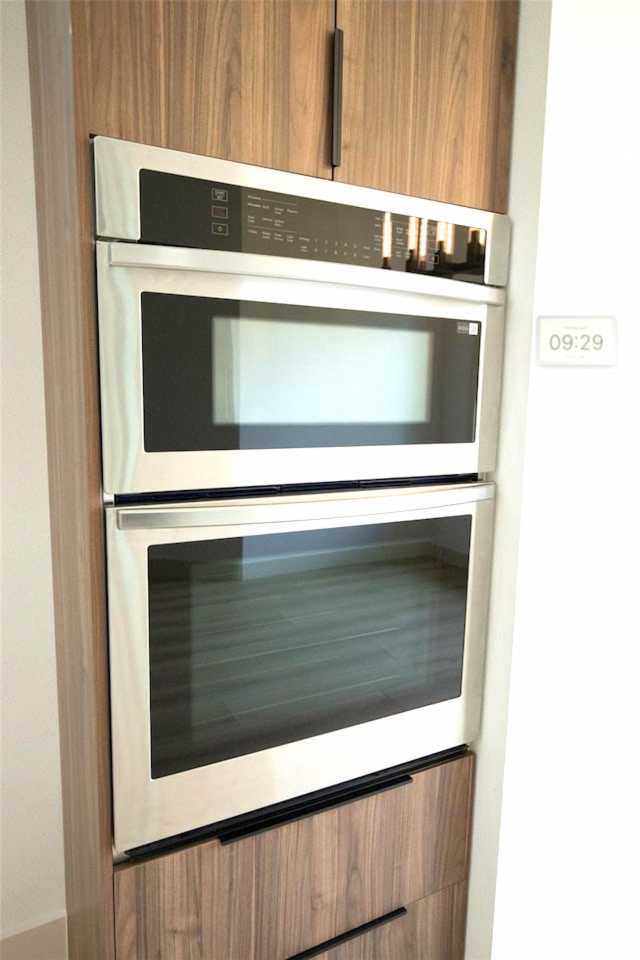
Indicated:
9.29
